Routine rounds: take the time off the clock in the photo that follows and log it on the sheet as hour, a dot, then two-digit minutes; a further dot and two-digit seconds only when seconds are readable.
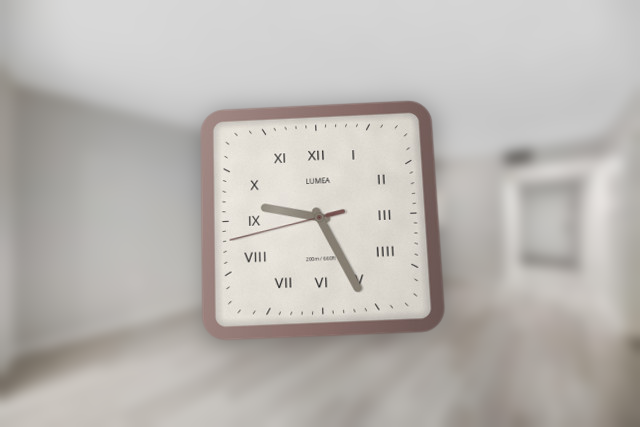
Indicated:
9.25.43
